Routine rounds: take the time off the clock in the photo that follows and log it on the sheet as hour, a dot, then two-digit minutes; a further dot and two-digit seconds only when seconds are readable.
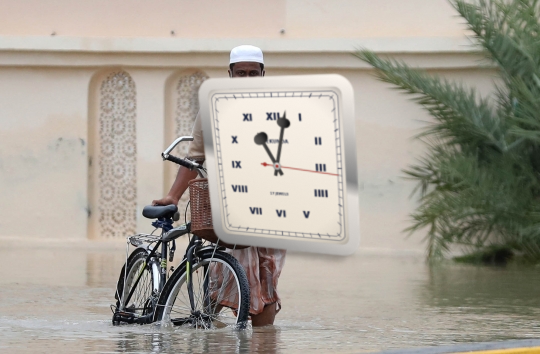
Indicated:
11.02.16
